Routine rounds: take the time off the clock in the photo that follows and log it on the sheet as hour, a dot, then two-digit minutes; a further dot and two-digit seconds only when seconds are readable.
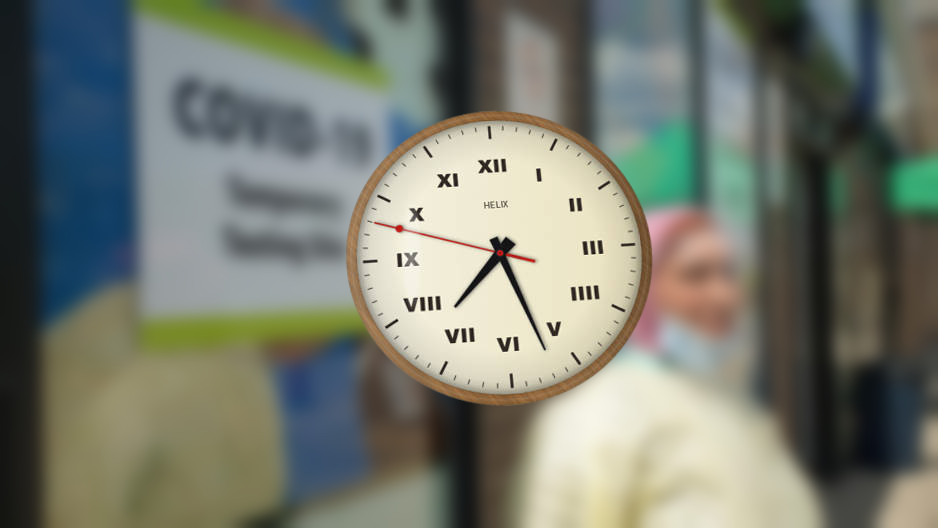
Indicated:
7.26.48
